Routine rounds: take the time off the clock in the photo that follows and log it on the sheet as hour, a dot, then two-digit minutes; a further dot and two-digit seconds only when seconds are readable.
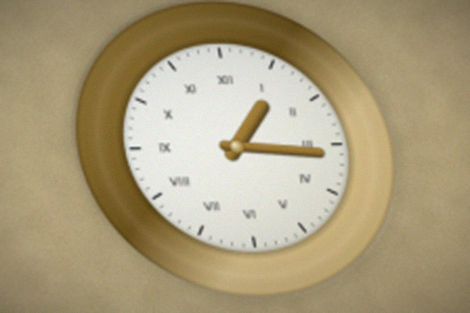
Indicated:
1.16
